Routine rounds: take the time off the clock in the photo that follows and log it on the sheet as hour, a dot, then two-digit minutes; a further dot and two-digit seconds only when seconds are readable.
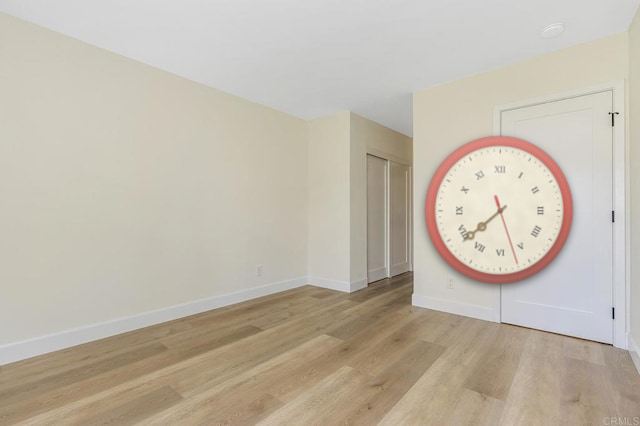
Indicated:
7.38.27
